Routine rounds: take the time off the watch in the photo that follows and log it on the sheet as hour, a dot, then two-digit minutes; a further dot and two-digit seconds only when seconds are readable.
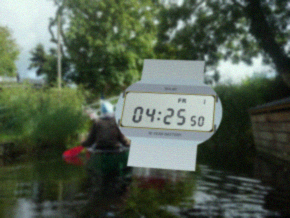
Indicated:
4.25.50
